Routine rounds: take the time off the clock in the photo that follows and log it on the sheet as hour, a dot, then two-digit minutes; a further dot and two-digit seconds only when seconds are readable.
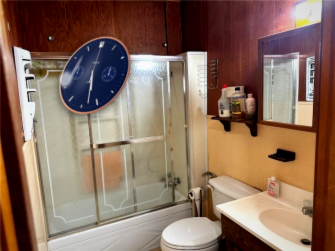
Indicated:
5.28
